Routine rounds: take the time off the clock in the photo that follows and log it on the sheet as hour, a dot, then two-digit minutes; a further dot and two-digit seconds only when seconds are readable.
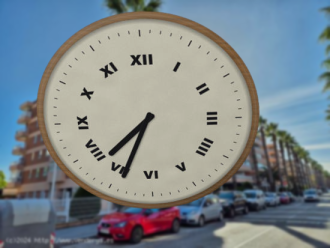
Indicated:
7.34
